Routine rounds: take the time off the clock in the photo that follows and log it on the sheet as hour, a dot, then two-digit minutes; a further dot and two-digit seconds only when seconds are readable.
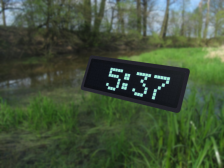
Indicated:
5.37
